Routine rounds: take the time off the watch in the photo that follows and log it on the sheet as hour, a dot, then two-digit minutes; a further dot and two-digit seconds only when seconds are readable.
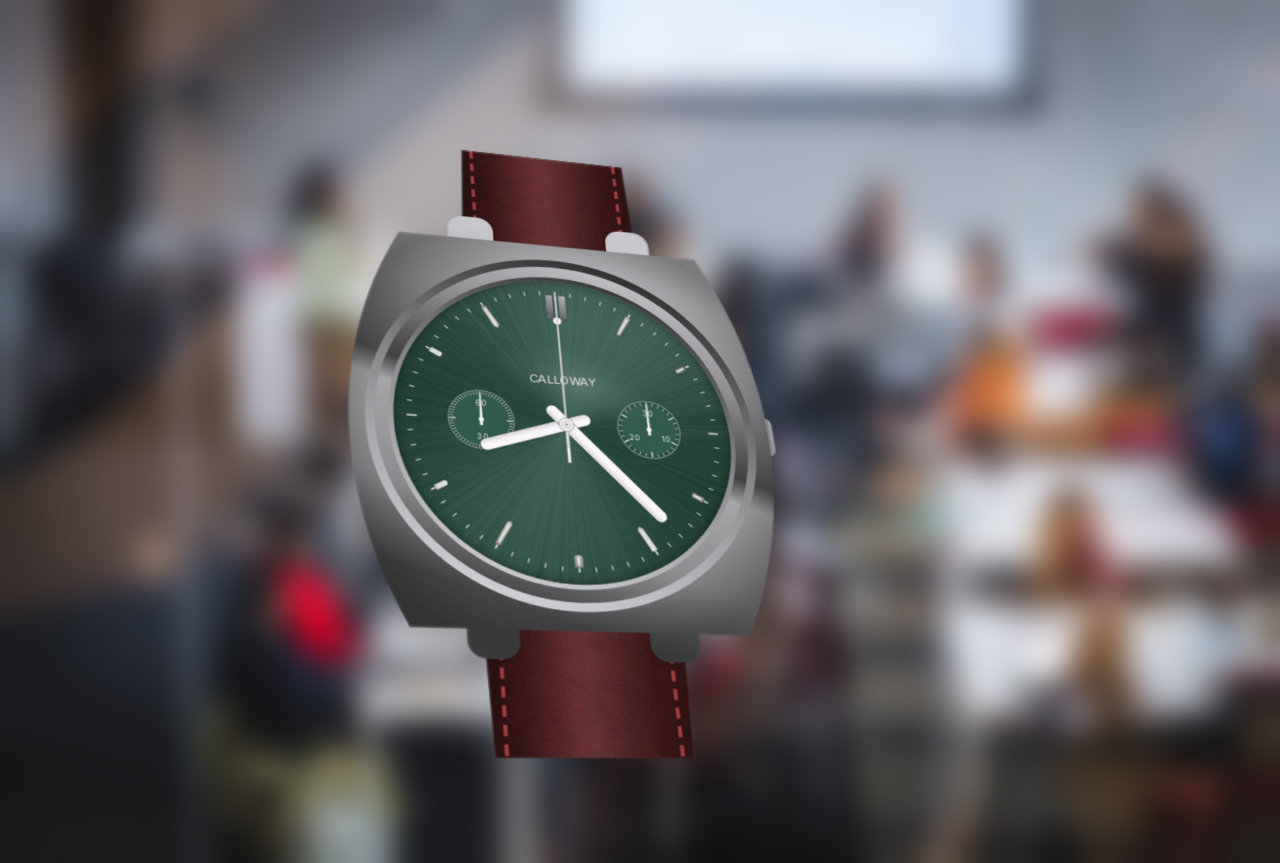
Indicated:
8.23
